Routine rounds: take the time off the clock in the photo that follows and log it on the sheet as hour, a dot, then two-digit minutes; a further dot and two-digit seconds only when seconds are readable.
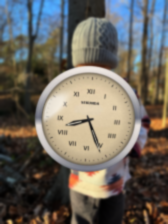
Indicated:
8.26
